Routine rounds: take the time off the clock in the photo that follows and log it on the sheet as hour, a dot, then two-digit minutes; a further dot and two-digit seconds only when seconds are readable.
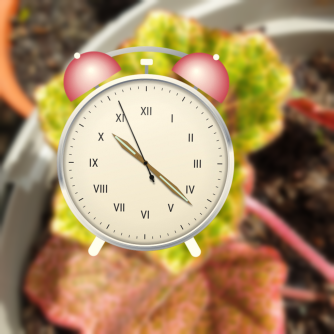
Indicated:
10.21.56
